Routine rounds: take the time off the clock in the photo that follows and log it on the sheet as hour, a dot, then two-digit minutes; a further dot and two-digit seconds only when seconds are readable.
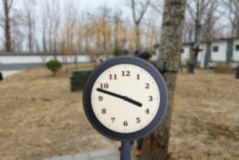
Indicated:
3.48
